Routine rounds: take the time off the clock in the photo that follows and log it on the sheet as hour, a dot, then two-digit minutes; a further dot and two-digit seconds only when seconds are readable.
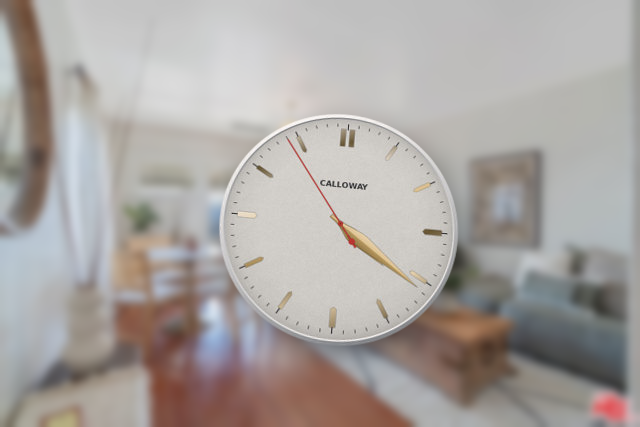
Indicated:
4.20.54
